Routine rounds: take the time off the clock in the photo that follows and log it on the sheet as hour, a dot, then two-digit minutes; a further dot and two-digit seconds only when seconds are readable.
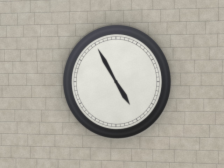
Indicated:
4.55
